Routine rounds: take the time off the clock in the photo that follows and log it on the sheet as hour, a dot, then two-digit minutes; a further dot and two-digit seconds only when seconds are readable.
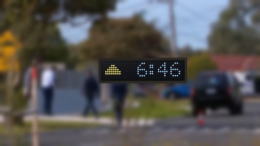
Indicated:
6.46
